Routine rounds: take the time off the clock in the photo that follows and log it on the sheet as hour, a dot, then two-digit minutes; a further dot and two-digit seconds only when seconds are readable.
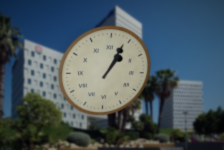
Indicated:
1.04
